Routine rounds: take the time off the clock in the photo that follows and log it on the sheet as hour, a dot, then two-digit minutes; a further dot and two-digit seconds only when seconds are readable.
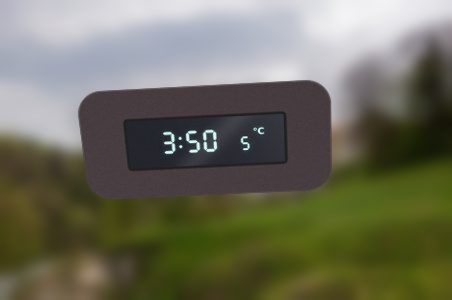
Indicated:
3.50
